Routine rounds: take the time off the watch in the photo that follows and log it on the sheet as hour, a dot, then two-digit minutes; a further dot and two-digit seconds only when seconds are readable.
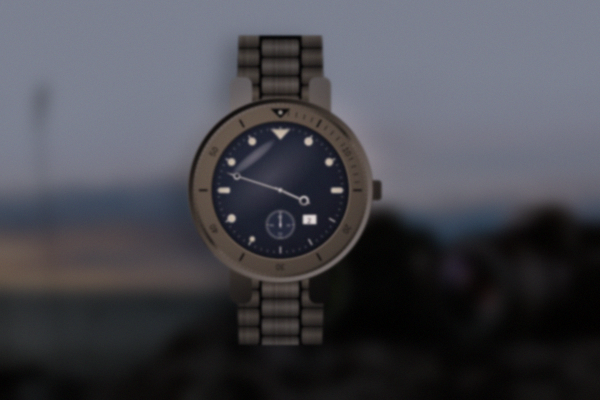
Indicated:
3.48
